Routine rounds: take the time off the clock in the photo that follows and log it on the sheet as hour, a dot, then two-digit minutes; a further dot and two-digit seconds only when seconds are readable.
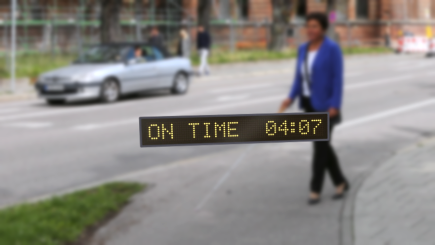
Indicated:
4.07
